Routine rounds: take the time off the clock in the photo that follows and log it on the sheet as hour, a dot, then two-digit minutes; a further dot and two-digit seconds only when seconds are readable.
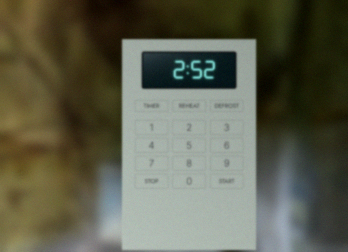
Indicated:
2.52
